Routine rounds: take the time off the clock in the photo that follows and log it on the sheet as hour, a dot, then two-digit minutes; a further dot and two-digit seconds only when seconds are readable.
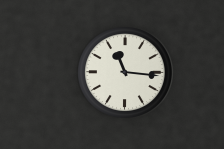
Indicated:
11.16
